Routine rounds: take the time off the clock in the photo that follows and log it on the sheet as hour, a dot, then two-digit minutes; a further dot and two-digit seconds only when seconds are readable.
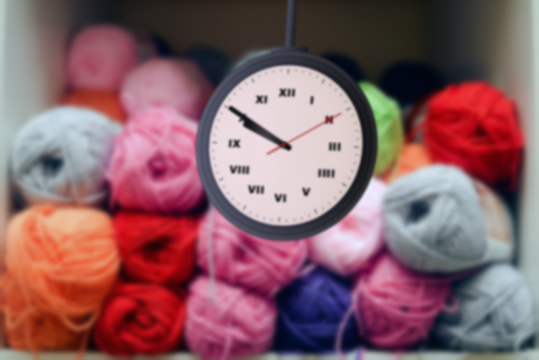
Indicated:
9.50.10
